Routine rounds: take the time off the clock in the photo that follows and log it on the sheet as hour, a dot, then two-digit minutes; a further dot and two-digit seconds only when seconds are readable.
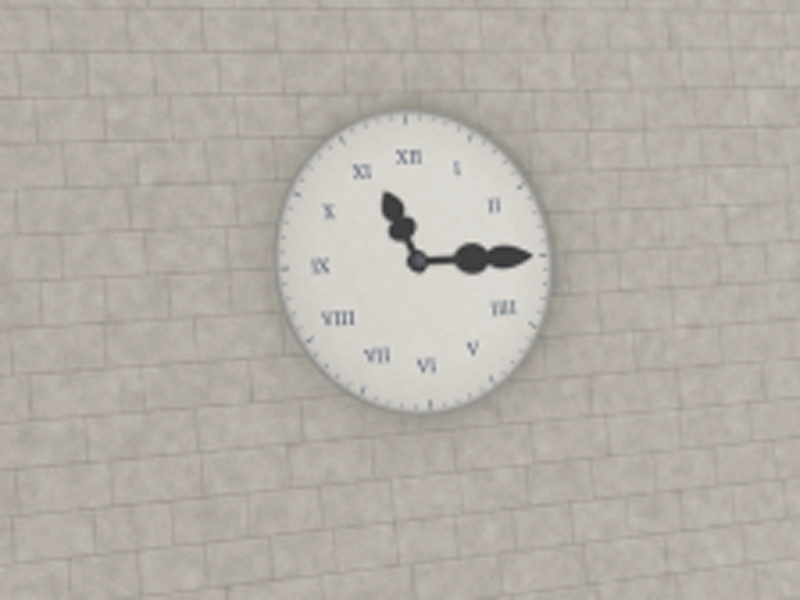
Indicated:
11.15
